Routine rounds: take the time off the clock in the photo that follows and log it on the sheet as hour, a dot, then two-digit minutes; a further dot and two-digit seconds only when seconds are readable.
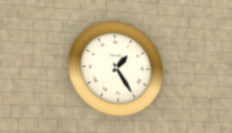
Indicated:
1.25
